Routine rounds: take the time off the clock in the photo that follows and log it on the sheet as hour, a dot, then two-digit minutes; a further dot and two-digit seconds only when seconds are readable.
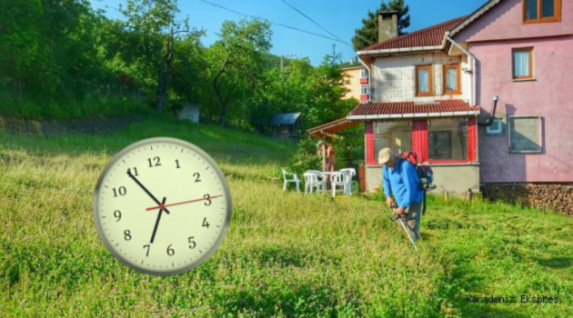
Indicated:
6.54.15
